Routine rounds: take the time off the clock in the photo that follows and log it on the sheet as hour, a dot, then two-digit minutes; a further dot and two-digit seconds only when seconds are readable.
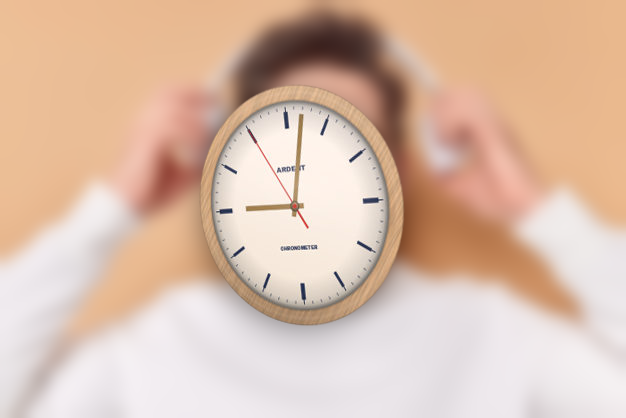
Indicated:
9.01.55
